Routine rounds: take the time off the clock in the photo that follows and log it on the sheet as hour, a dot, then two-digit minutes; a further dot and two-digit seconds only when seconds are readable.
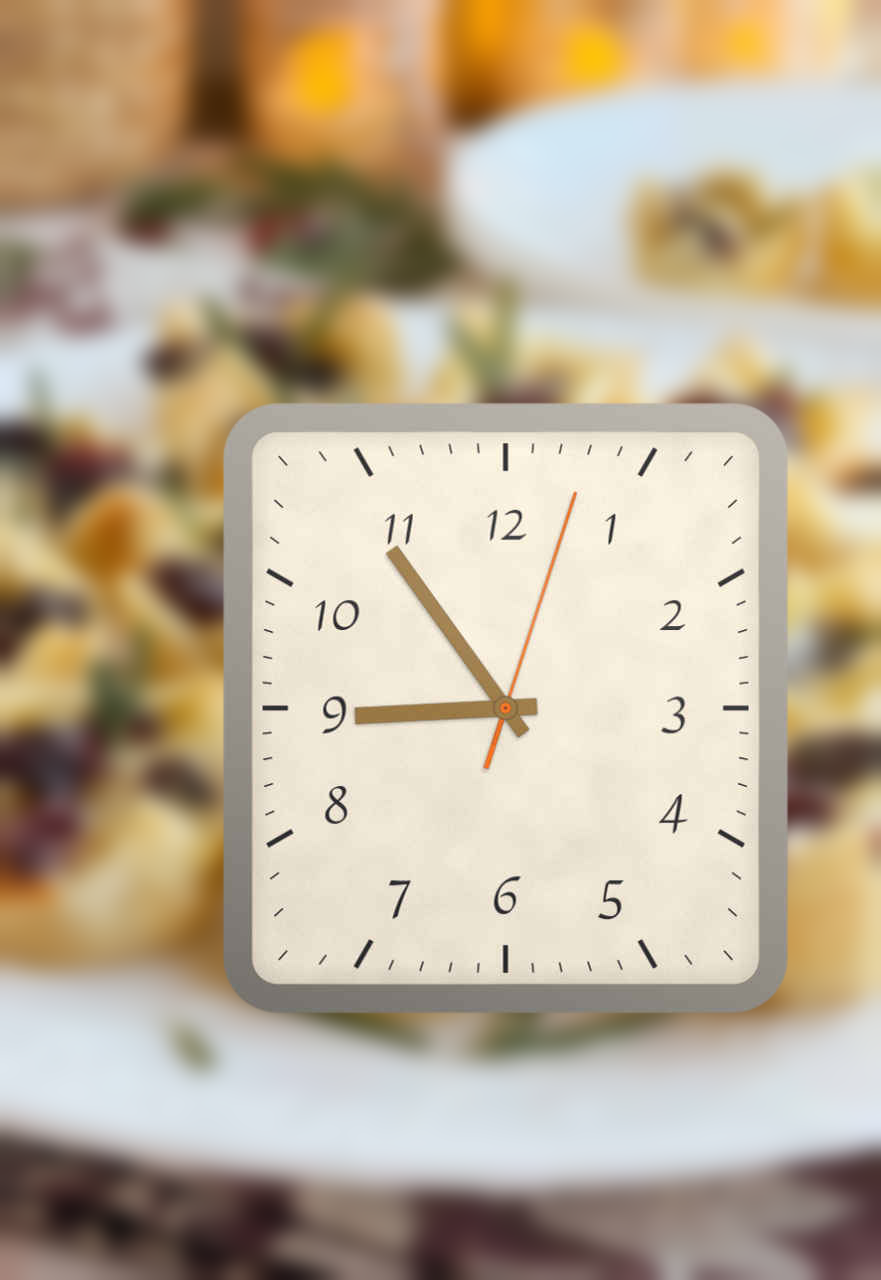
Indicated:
8.54.03
